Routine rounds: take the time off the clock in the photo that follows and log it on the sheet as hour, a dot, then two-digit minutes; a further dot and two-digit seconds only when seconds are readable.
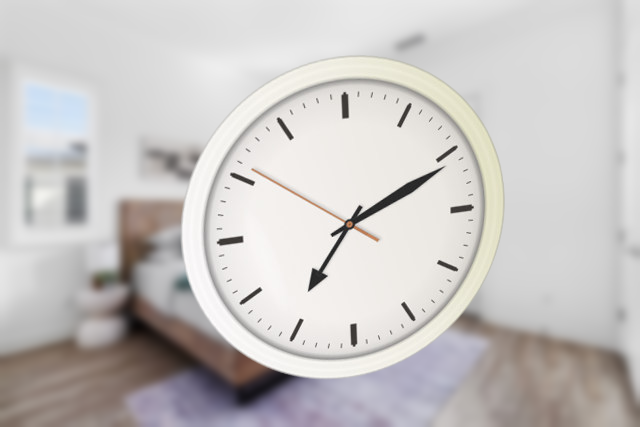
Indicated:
7.10.51
